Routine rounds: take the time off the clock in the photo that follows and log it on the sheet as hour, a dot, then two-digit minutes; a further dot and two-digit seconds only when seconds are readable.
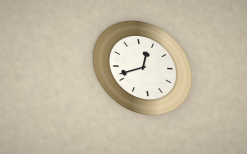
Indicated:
12.42
